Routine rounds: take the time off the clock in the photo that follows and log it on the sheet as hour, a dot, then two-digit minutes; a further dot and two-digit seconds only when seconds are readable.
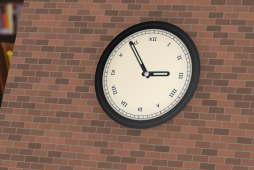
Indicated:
2.54
